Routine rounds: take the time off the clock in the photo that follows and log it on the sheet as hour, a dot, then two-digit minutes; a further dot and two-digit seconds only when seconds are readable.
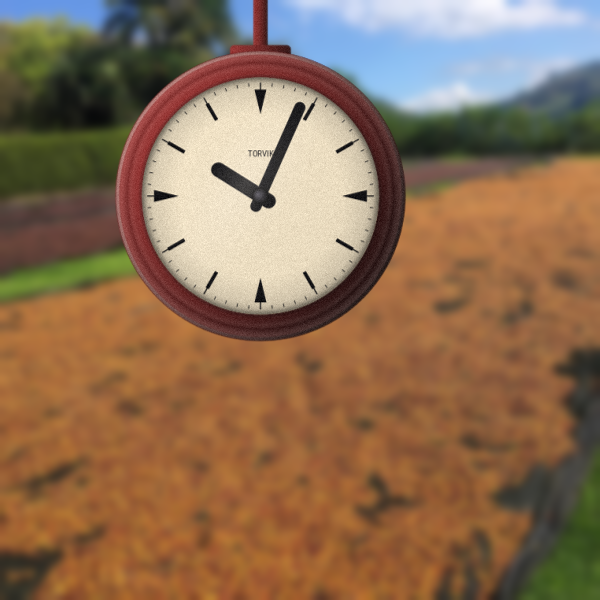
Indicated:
10.04
